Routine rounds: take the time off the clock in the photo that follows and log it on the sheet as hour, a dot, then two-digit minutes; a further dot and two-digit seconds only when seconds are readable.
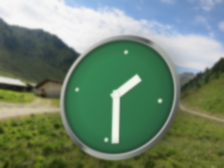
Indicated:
1.28
